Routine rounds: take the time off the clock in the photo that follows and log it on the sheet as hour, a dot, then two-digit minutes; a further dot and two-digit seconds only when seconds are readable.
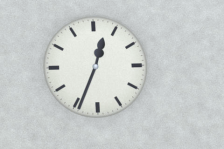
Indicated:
12.34
